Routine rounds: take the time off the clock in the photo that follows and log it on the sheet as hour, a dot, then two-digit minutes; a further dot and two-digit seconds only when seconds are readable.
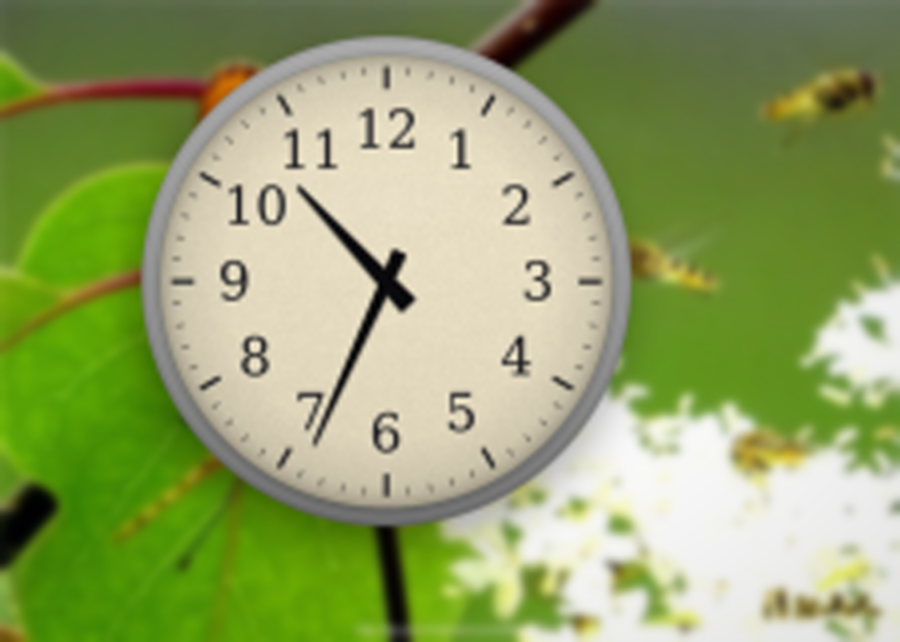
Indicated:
10.34
